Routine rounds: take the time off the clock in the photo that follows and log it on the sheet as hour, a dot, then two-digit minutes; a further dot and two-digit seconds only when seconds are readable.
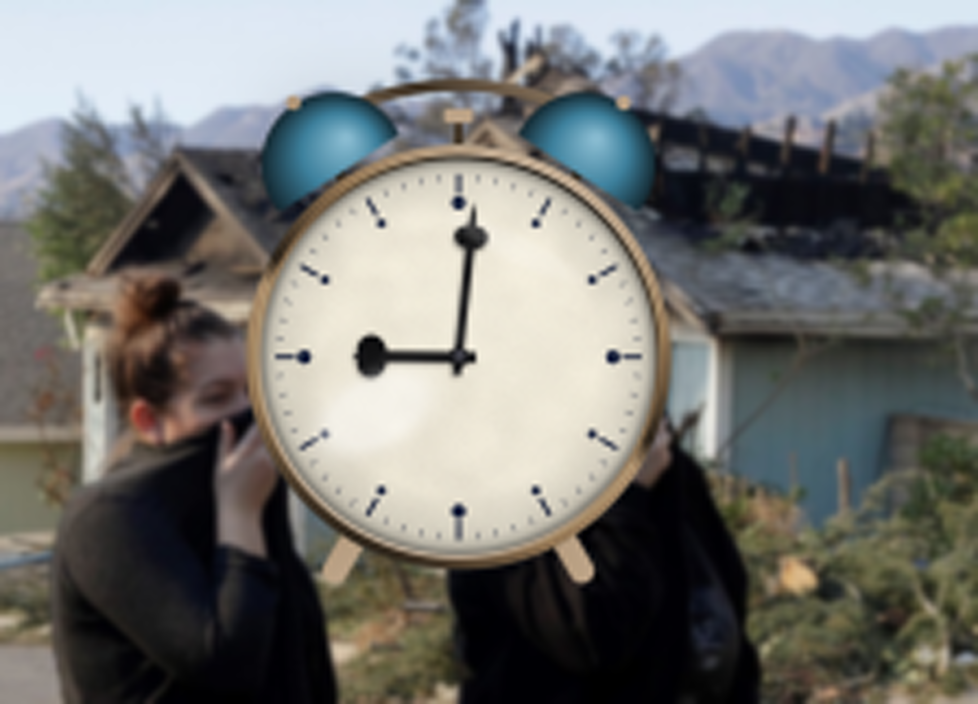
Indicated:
9.01
